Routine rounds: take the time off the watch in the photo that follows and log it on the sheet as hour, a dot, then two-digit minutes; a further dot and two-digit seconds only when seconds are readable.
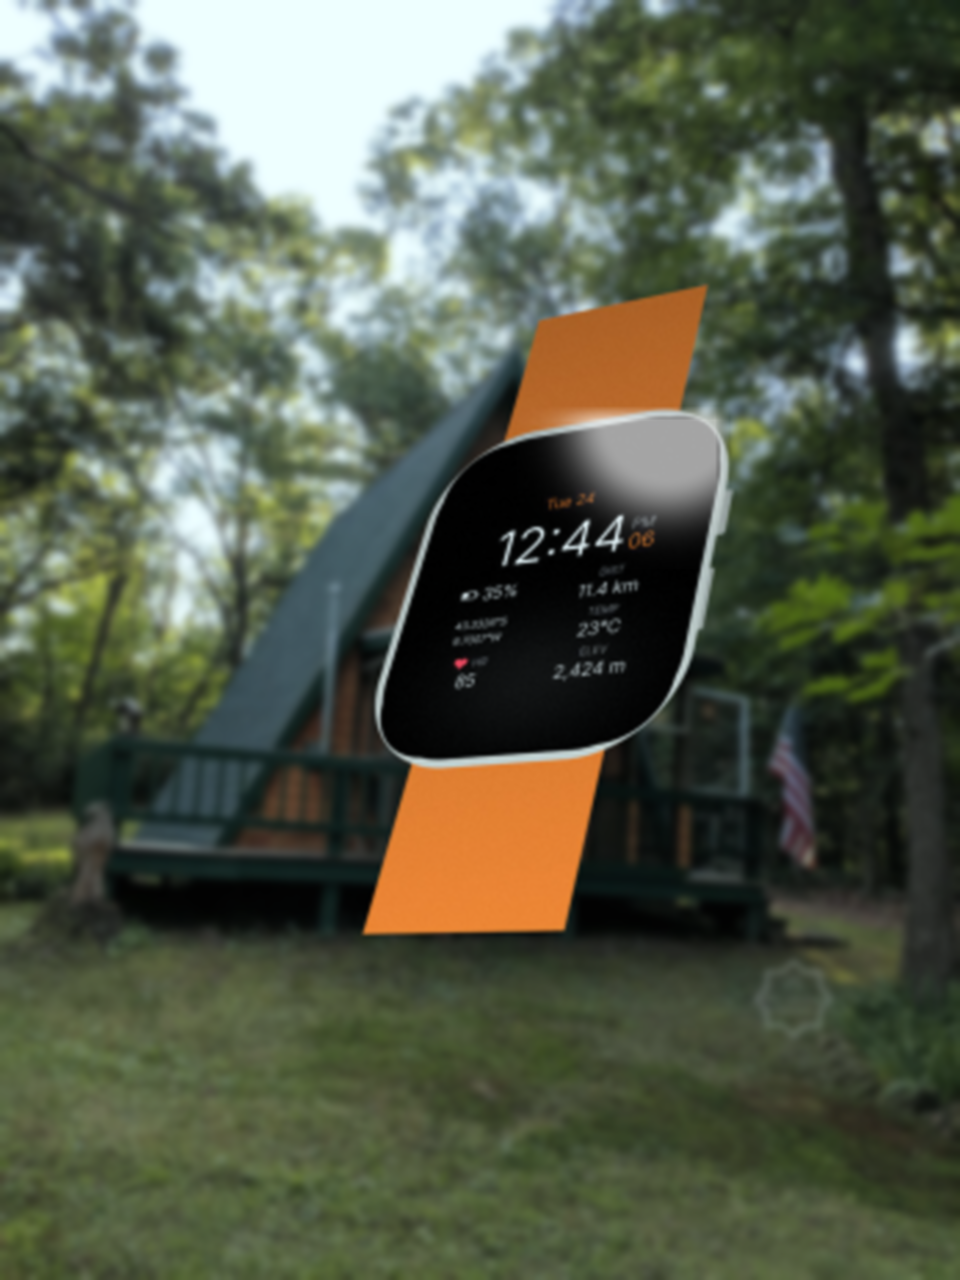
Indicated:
12.44
